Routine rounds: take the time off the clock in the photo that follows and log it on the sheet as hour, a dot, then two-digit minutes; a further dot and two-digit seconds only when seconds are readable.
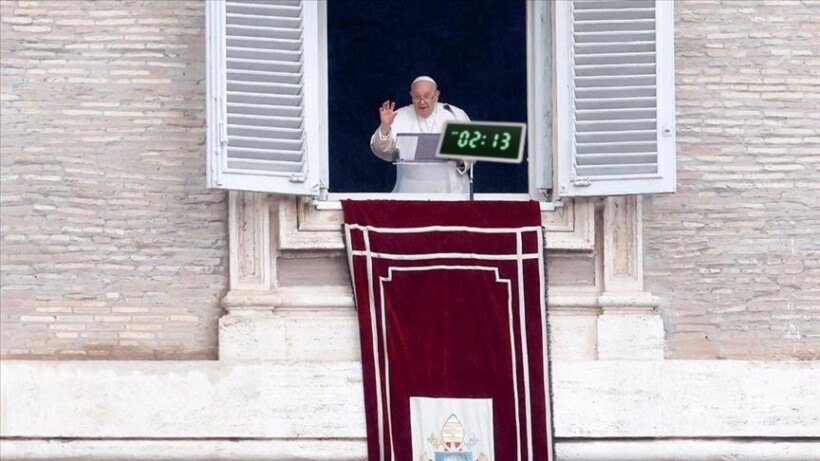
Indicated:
2.13
